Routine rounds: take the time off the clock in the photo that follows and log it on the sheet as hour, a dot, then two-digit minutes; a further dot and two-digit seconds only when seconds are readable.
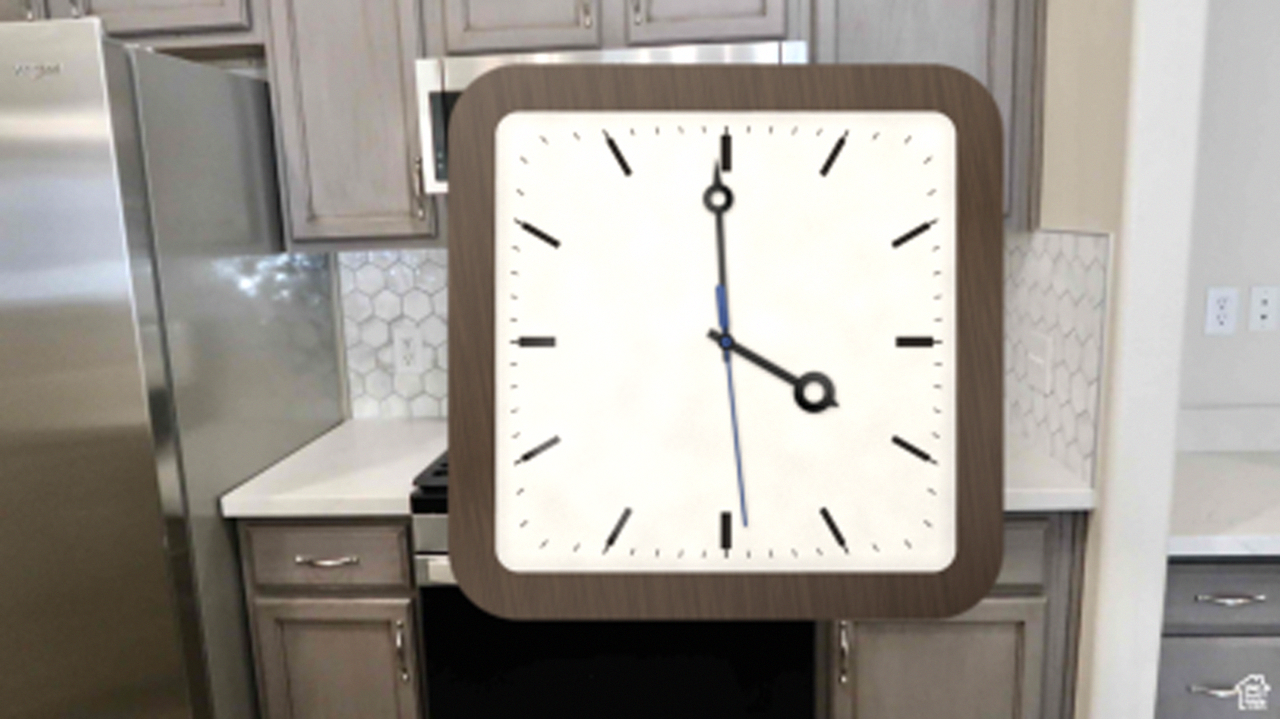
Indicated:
3.59.29
